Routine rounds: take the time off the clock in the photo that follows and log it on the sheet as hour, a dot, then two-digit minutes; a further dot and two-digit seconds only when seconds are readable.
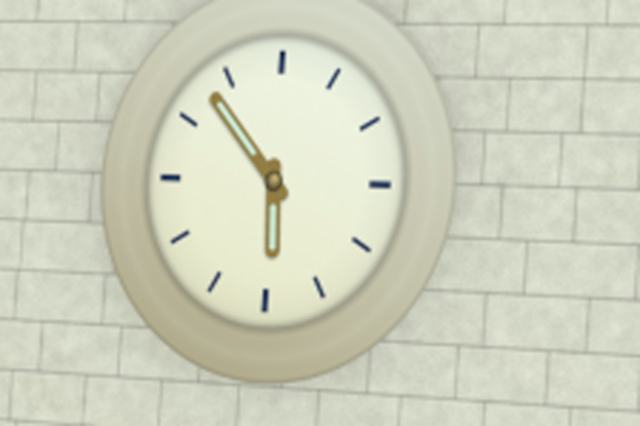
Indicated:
5.53
